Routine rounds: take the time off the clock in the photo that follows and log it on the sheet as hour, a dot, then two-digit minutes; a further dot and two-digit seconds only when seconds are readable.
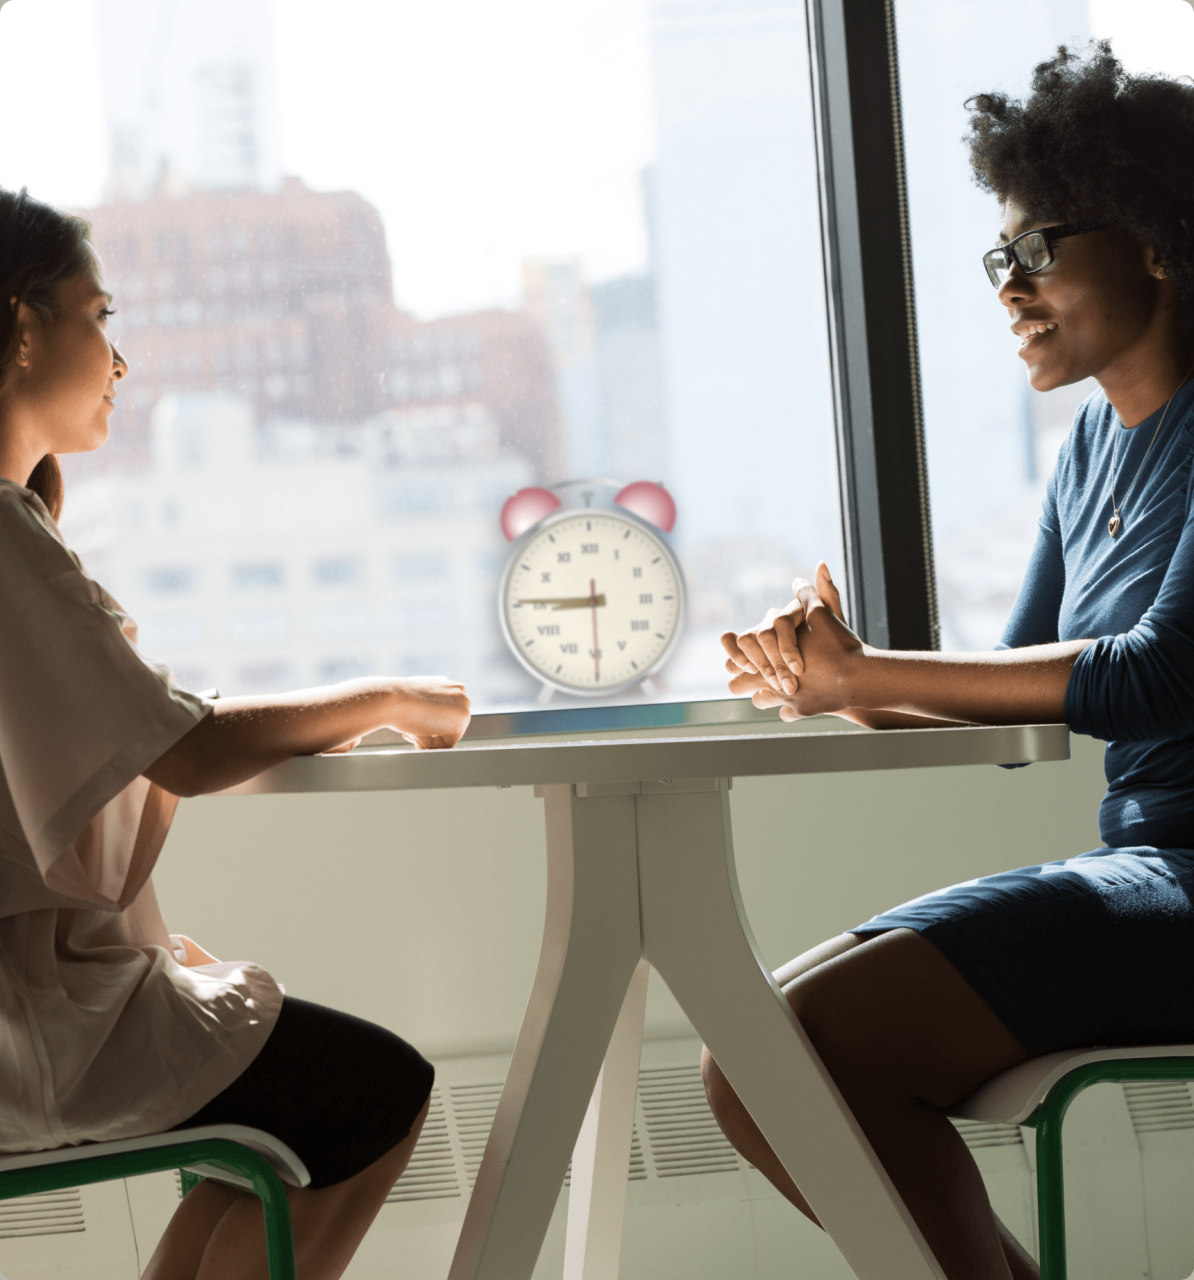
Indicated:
8.45.30
